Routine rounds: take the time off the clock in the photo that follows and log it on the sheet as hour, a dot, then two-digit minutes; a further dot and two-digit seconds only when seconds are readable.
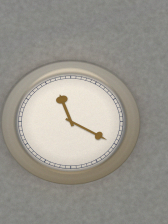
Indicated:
11.20
